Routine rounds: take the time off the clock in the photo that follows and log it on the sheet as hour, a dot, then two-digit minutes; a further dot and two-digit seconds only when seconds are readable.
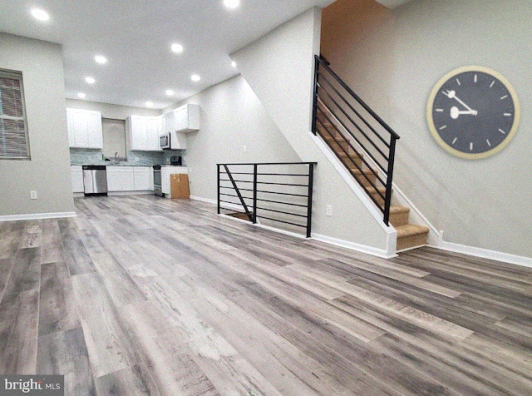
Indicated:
8.51
